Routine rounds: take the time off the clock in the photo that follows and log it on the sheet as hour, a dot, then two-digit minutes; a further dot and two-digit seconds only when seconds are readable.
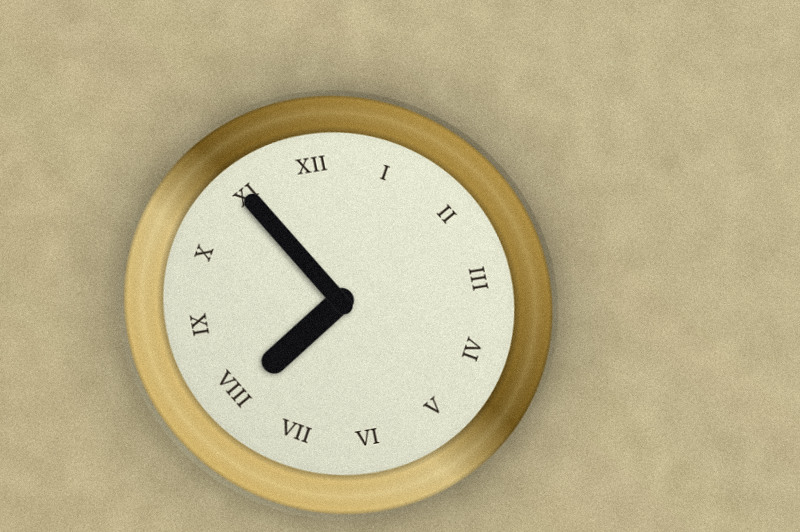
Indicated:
7.55
